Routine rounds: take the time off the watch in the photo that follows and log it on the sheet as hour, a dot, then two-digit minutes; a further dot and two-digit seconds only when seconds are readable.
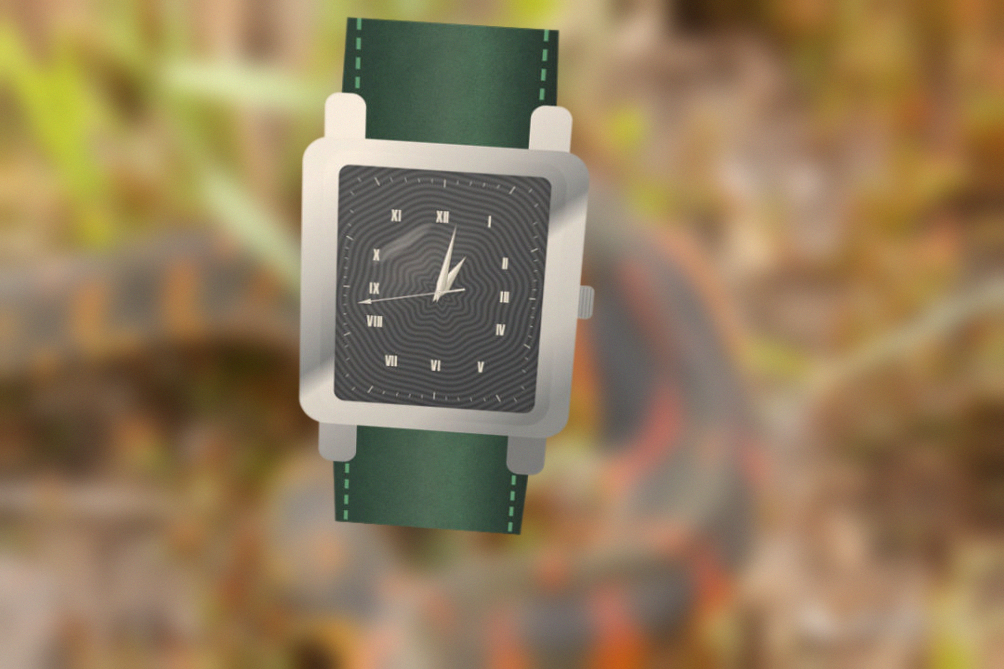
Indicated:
1.01.43
